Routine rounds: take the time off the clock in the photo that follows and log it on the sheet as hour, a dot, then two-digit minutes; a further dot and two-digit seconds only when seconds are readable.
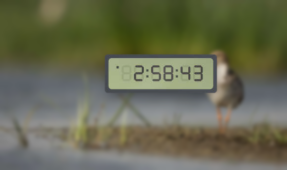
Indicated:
2.58.43
